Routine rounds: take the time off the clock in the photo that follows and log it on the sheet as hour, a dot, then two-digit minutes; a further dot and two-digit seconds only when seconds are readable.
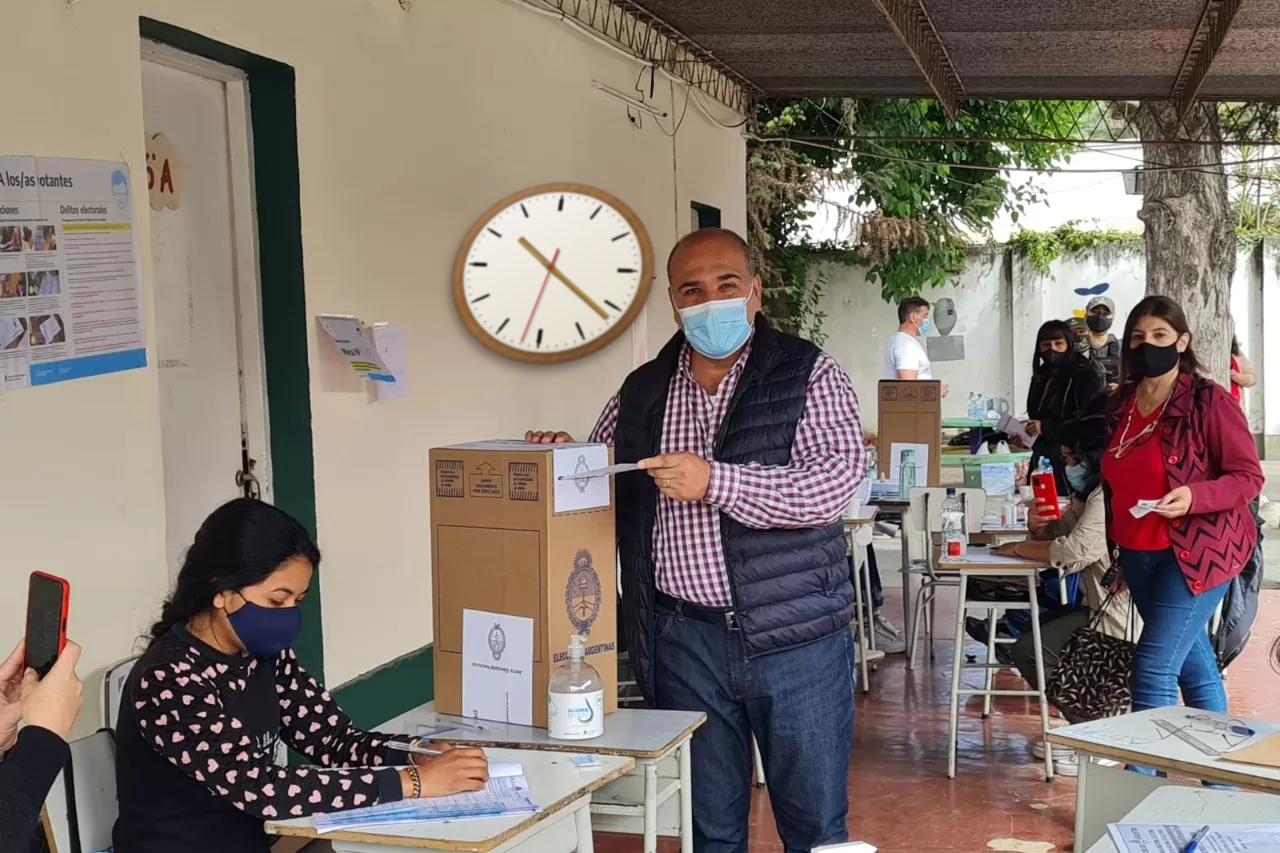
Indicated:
10.21.32
